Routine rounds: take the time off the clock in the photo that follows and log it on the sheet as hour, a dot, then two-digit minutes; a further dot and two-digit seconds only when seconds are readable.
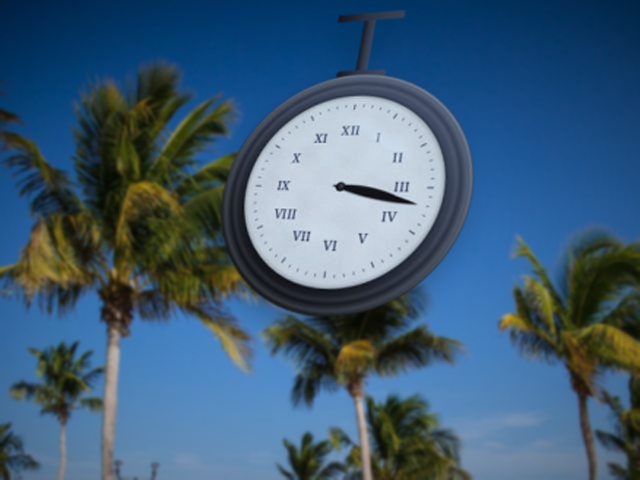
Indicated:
3.17
